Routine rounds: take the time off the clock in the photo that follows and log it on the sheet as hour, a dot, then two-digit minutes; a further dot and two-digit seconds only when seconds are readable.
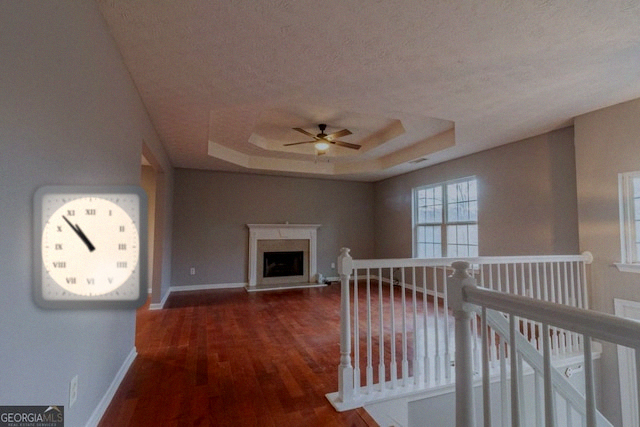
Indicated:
10.53
